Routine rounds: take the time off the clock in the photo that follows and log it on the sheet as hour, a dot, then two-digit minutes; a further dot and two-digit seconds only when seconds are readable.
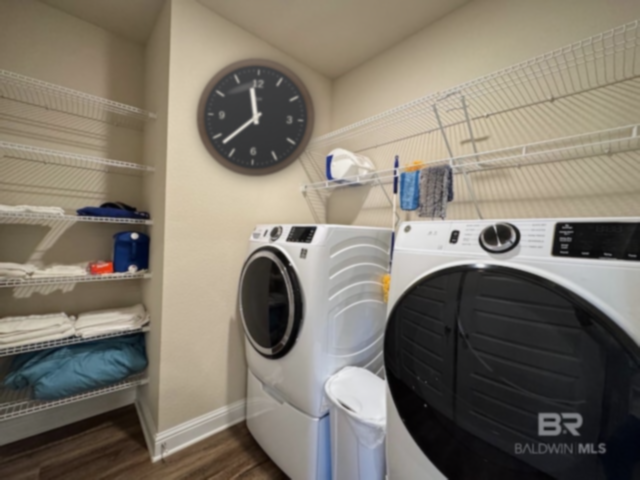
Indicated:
11.38
